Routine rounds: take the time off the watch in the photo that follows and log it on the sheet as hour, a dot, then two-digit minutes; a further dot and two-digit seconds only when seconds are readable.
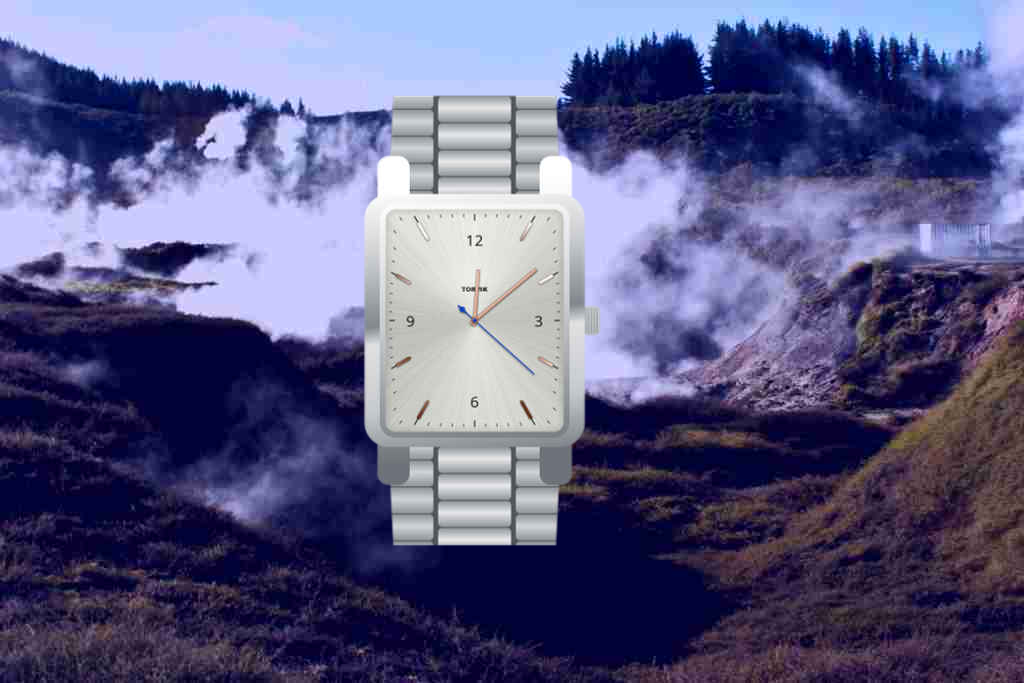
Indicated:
12.08.22
